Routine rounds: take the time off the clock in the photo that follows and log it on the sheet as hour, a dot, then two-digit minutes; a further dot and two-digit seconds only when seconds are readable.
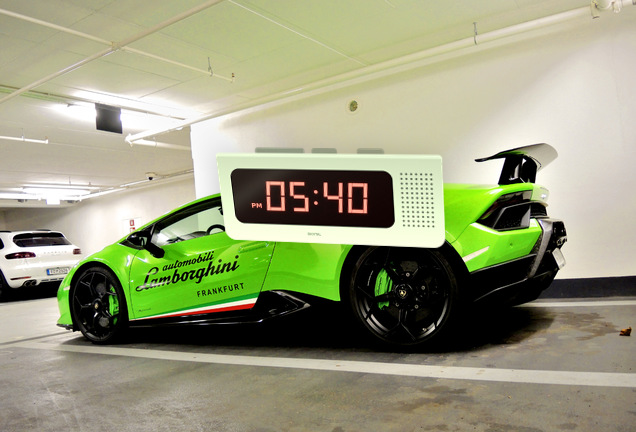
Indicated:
5.40
